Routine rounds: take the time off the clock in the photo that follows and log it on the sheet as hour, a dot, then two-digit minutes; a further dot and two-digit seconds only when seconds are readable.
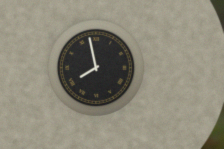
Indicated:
7.58
